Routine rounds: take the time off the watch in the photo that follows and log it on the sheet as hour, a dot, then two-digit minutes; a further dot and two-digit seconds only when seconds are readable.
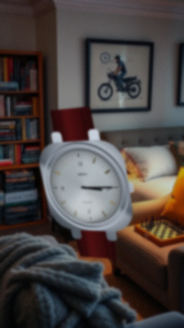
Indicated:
3.15
